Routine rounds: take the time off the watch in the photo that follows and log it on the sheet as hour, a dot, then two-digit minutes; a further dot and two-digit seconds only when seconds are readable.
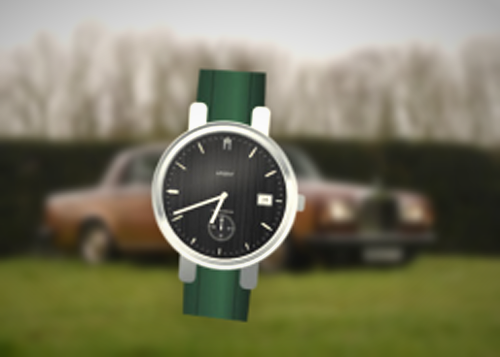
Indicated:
6.41
